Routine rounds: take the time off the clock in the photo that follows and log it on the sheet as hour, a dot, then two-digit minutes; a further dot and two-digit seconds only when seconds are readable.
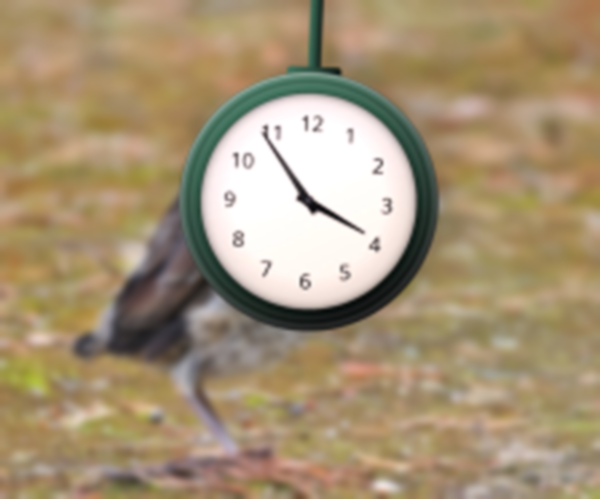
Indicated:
3.54
